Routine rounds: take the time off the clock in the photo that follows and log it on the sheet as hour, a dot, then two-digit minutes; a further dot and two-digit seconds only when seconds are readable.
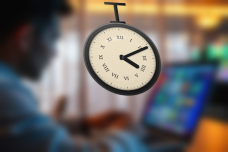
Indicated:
4.11
